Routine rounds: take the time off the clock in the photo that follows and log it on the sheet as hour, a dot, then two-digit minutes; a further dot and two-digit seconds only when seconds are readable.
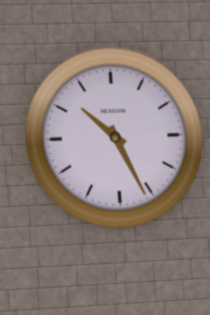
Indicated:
10.26
